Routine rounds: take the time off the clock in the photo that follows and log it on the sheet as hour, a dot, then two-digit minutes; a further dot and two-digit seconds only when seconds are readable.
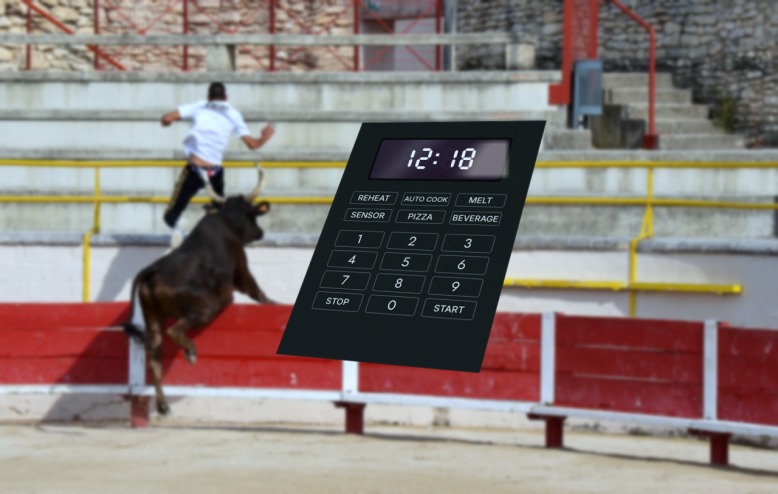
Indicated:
12.18
